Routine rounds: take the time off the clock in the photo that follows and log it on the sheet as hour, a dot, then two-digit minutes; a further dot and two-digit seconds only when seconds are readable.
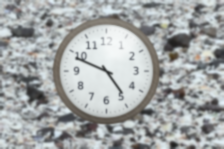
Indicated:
4.49
